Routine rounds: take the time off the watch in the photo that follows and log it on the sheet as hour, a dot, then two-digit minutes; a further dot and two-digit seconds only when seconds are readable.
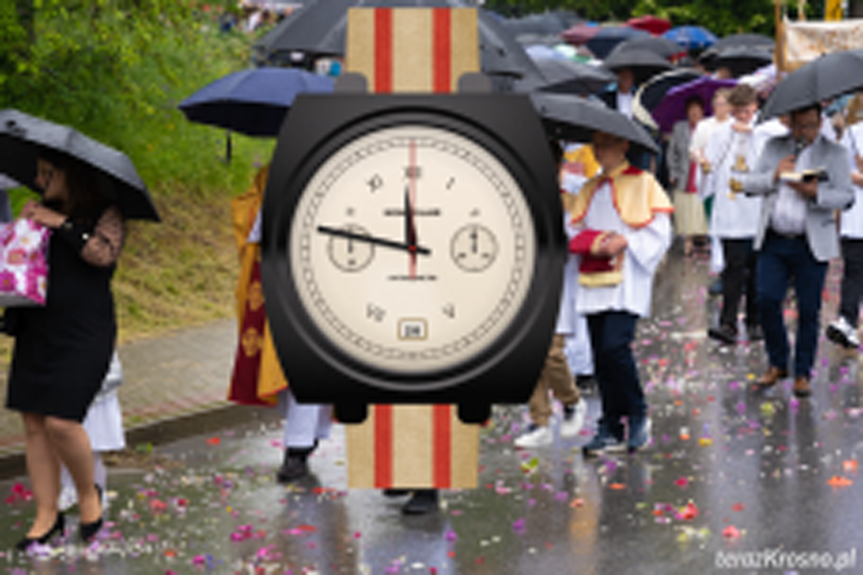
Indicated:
11.47
